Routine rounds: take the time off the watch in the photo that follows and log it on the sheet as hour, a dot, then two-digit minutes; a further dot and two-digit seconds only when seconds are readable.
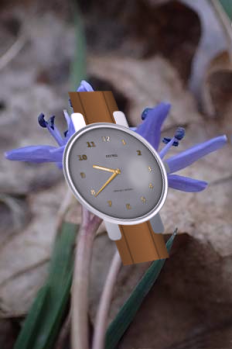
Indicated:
9.39
